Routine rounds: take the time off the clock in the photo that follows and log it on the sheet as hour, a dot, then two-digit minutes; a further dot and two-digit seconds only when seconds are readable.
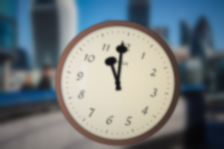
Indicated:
10.59
